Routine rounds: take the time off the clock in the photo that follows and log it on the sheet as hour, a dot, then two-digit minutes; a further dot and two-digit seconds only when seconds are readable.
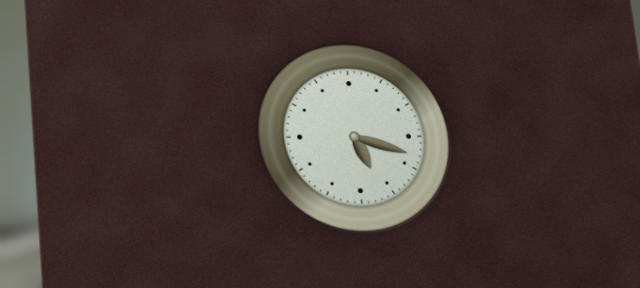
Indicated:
5.18
